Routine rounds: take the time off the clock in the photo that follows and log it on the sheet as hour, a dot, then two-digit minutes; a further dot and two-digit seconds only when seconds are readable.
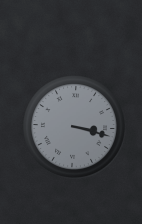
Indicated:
3.17
